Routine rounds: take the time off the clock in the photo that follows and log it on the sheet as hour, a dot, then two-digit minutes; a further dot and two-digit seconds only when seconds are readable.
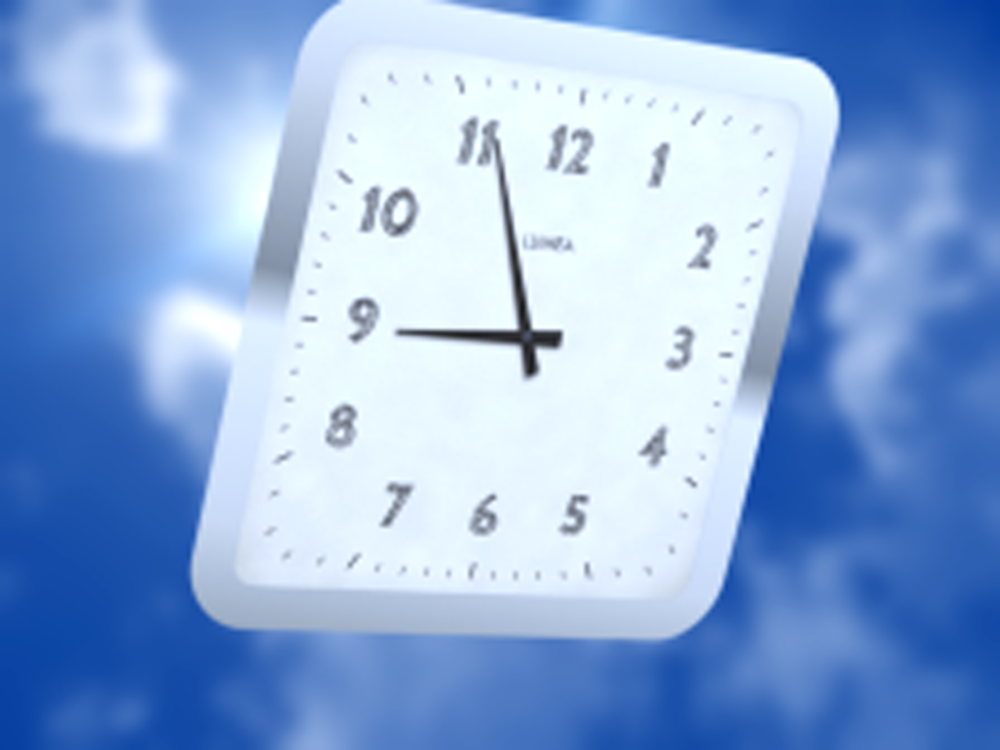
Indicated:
8.56
